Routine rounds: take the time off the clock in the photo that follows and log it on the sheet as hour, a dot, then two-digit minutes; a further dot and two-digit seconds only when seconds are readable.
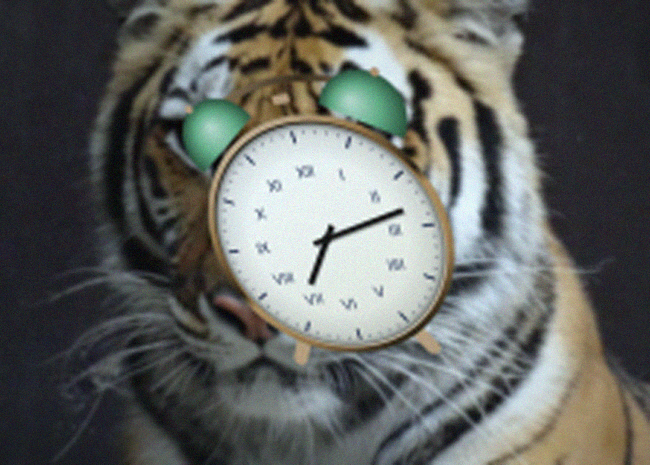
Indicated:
7.13
